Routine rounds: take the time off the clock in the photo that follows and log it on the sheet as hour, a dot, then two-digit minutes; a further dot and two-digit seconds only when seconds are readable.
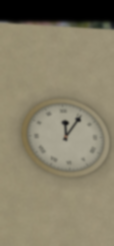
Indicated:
12.06
